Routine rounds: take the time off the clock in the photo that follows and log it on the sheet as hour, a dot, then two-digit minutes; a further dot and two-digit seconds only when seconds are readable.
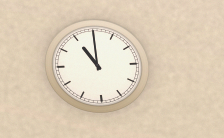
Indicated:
11.00
